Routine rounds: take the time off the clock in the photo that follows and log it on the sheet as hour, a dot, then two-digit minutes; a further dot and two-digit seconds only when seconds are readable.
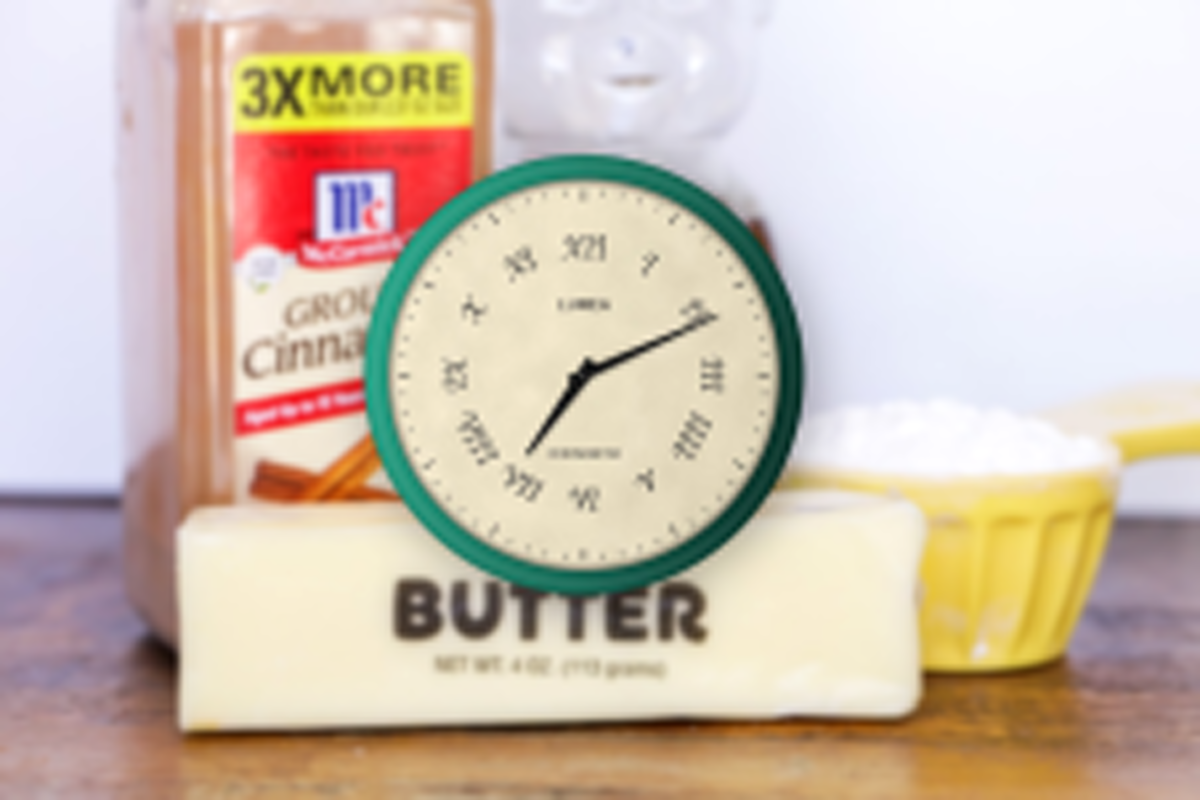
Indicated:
7.11
